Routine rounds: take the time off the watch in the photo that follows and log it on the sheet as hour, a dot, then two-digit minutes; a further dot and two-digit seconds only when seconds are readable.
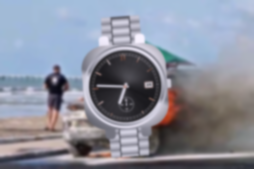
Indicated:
6.46
